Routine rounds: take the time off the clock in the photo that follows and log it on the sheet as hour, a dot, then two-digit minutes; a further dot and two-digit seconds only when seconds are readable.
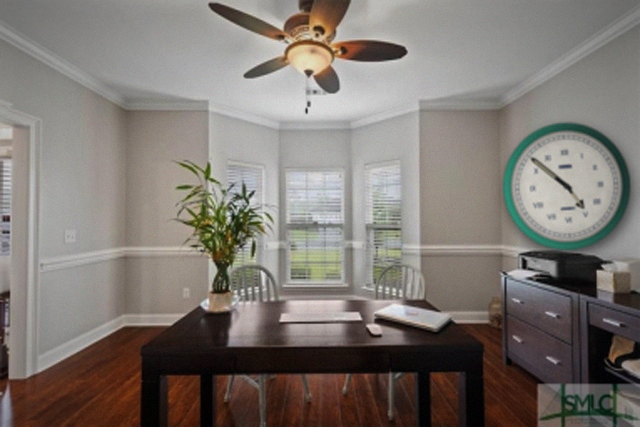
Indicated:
4.52
